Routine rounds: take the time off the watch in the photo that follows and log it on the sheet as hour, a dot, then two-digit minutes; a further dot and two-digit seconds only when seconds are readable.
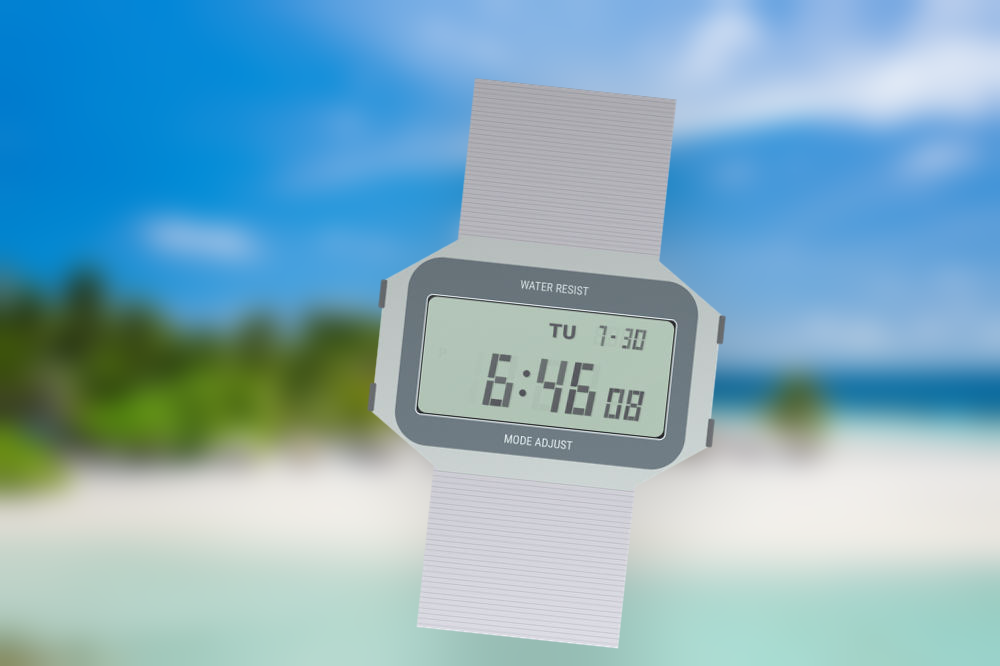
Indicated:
6.46.08
